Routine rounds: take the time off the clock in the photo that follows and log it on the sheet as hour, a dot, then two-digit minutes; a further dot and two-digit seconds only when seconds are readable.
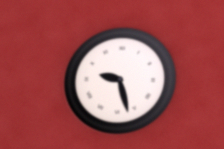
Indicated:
9.27
